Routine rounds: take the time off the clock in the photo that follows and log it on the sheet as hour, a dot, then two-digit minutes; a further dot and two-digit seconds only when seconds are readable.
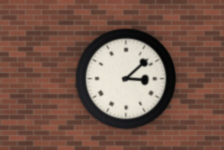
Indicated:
3.08
